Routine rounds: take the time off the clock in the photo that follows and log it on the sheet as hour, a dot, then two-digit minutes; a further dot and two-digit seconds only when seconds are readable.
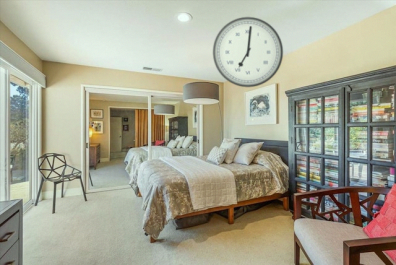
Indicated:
7.01
